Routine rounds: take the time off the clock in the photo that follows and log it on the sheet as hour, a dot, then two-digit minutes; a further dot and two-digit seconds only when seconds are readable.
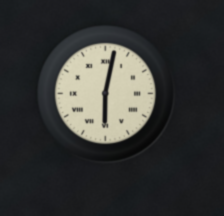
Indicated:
6.02
